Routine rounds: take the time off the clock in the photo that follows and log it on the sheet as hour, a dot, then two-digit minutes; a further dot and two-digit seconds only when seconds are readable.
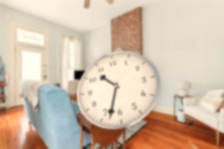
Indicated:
10.33
